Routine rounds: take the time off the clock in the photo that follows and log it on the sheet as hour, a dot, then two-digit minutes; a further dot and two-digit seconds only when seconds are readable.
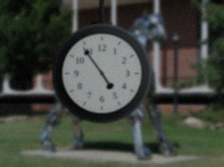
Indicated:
4.54
